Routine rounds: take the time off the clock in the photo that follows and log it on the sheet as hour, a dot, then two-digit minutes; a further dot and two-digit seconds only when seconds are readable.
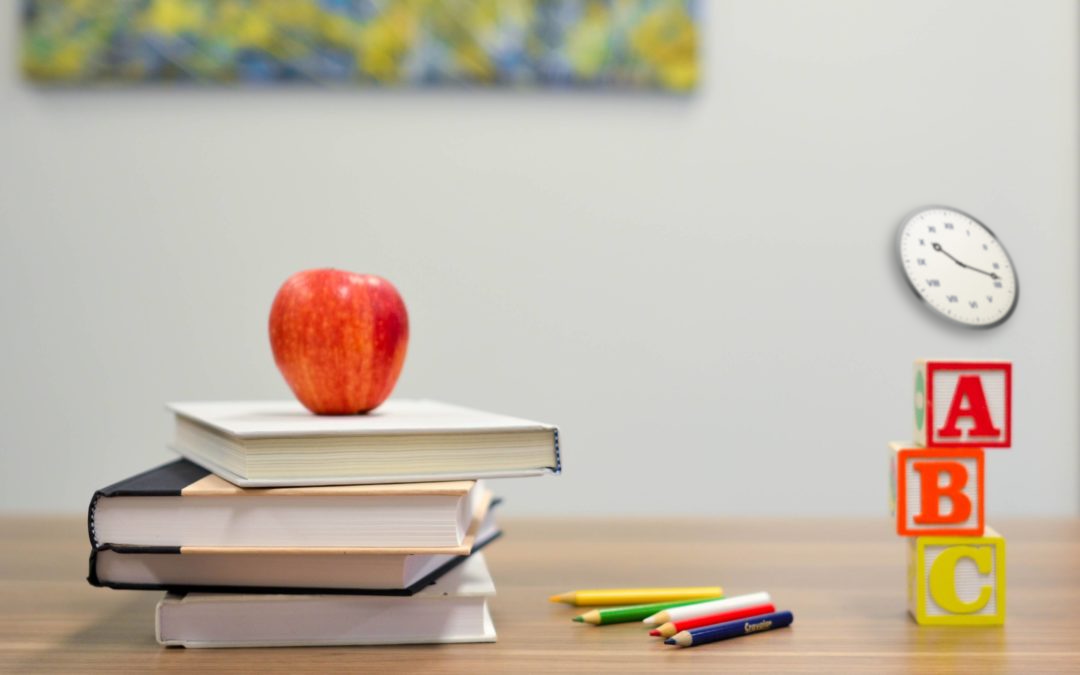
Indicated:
10.18
